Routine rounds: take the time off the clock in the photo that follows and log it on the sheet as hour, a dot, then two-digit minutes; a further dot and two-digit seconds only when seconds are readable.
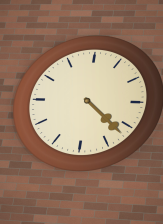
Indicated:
4.22
